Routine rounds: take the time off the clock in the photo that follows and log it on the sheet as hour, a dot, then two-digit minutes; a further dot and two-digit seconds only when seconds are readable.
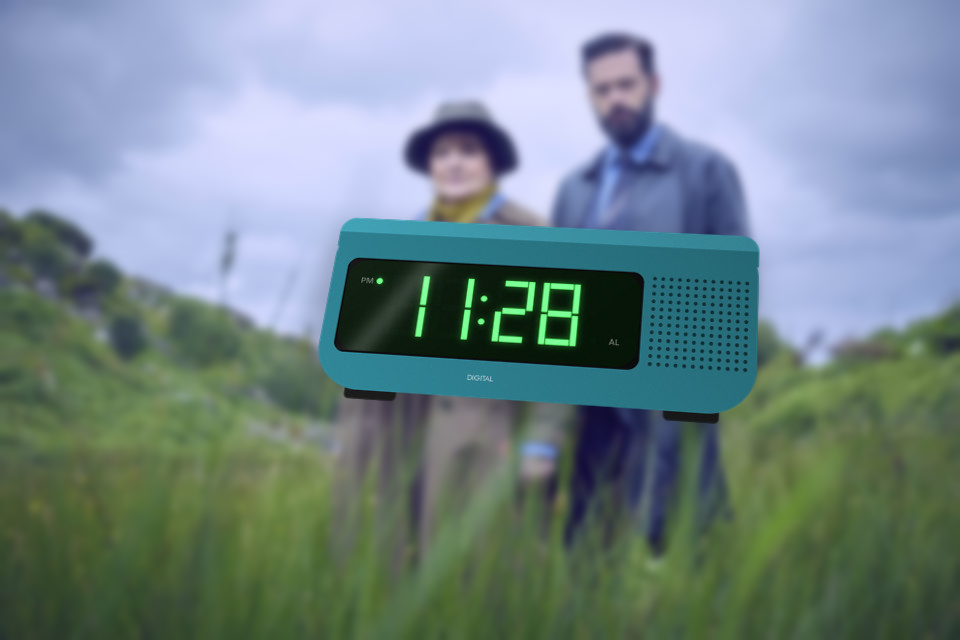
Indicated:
11.28
